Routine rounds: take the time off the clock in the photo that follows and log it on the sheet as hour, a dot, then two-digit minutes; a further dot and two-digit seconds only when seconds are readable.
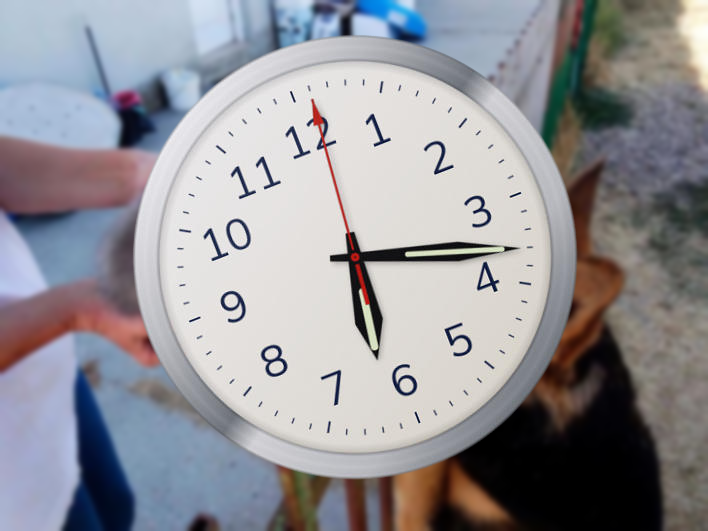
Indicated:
6.18.01
